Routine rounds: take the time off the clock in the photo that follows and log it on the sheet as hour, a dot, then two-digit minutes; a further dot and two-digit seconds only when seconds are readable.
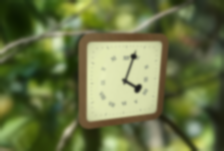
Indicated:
4.03
